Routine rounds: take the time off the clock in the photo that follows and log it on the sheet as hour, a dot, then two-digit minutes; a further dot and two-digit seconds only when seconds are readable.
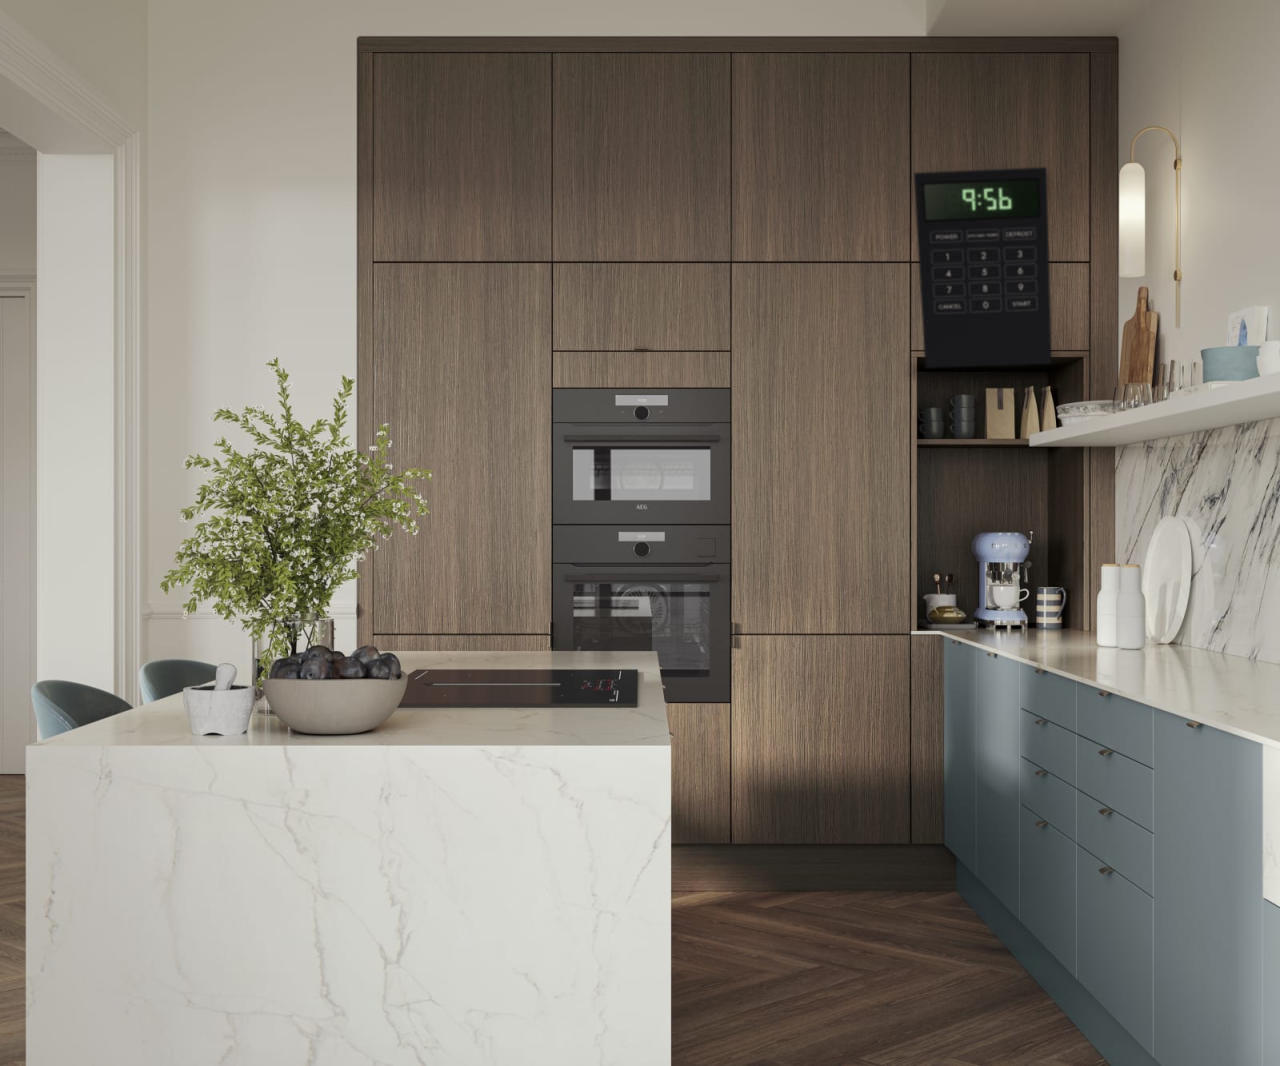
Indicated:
9.56
